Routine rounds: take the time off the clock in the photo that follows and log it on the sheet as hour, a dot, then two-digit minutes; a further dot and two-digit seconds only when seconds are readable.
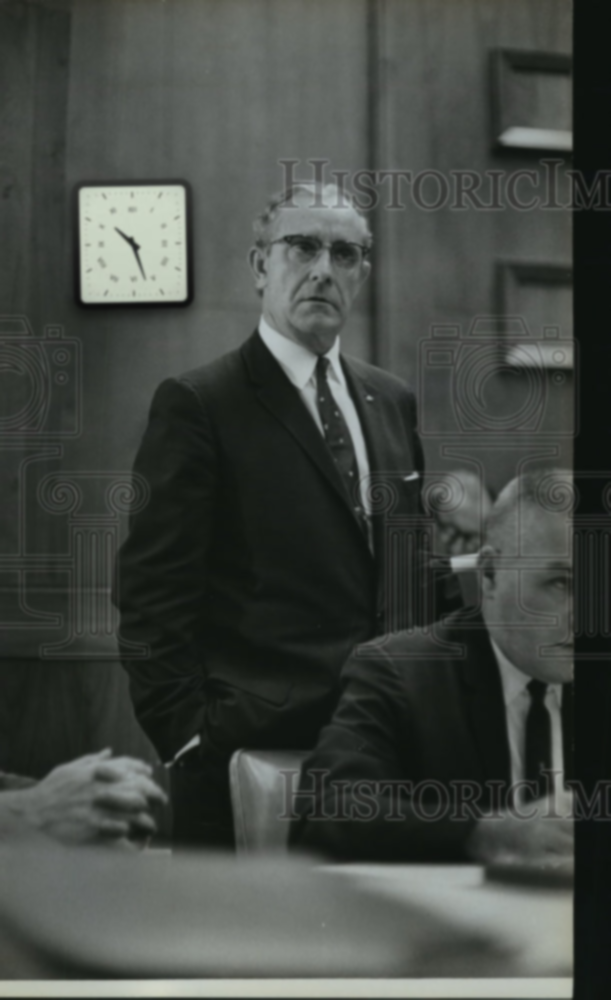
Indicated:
10.27
